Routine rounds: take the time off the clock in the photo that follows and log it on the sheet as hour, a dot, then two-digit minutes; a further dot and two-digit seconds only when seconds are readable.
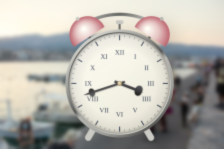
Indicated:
3.42
